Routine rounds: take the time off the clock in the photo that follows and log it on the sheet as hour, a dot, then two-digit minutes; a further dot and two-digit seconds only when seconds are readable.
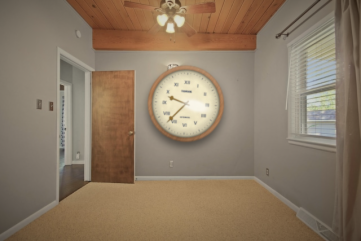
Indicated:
9.37
